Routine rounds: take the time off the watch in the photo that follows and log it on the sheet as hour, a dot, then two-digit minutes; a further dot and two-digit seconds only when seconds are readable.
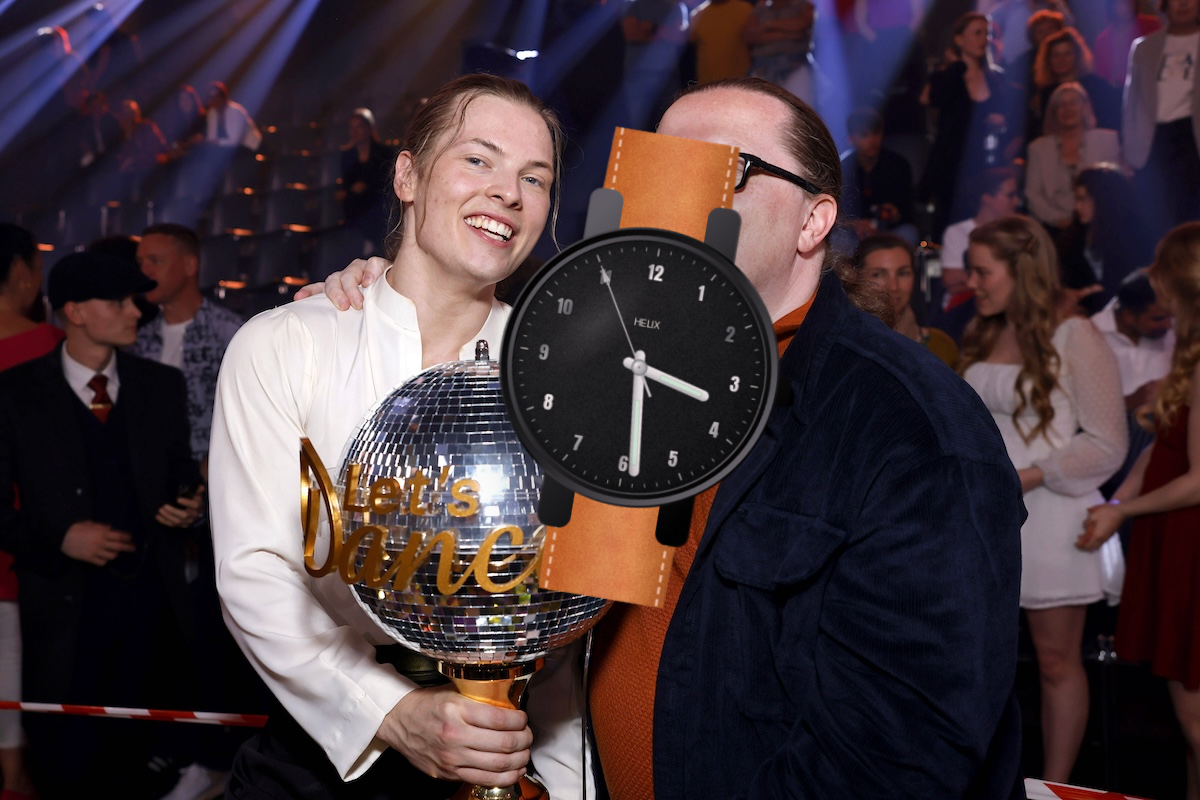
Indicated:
3.28.55
